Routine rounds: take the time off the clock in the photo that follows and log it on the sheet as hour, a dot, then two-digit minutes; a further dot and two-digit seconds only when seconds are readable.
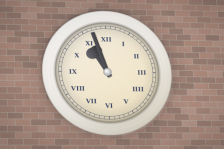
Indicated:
10.57
